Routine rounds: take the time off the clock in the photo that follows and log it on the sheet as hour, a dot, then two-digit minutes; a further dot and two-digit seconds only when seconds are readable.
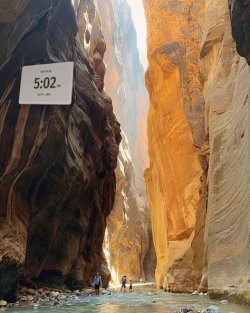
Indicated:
5.02
